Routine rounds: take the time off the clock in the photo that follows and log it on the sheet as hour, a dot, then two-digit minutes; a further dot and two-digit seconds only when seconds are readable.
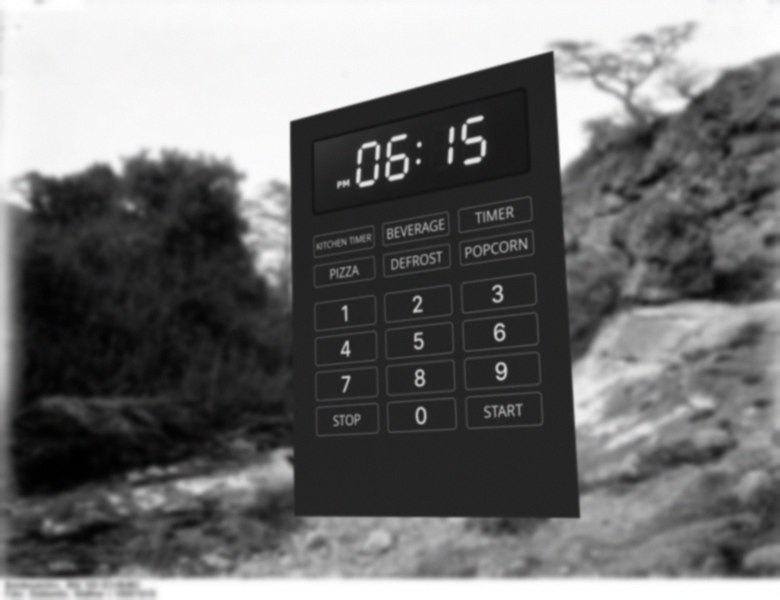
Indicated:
6.15
